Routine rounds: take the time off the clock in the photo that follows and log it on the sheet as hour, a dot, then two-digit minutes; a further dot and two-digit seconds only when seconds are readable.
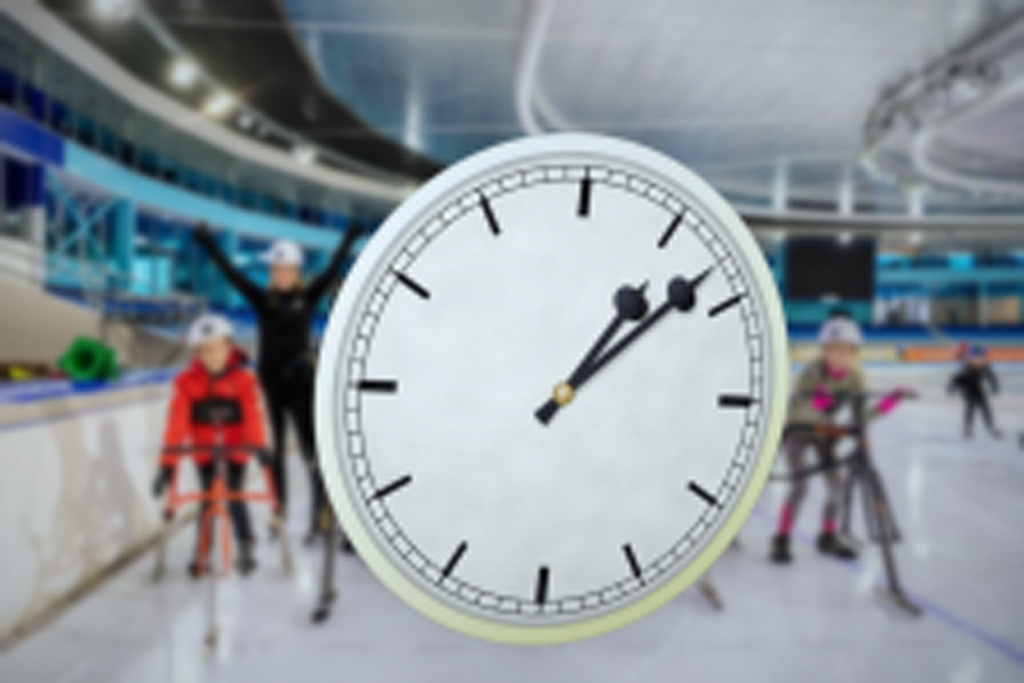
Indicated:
1.08
